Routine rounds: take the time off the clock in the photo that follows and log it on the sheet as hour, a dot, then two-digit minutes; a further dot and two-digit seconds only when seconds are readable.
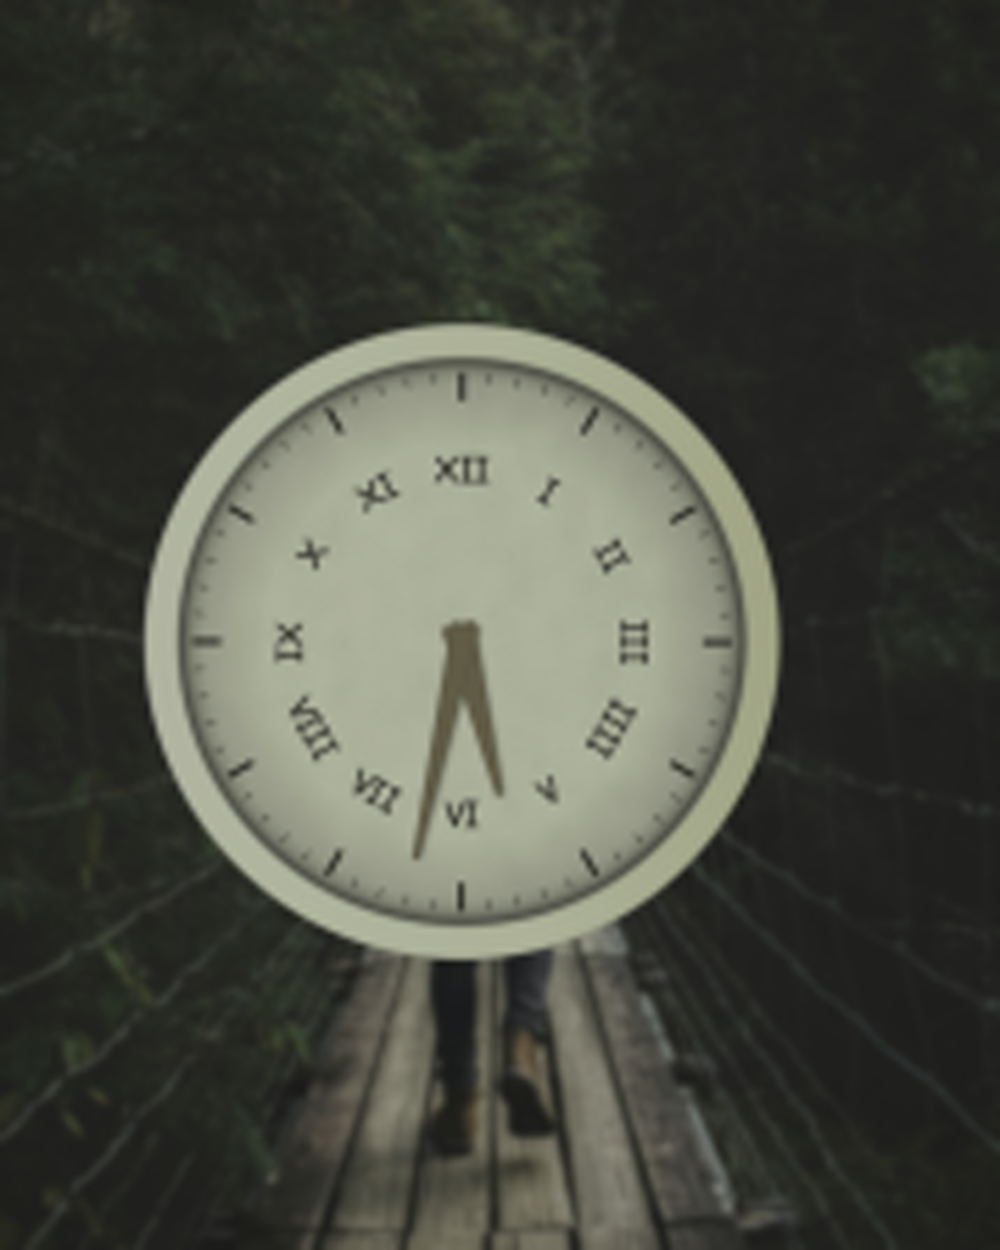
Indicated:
5.32
